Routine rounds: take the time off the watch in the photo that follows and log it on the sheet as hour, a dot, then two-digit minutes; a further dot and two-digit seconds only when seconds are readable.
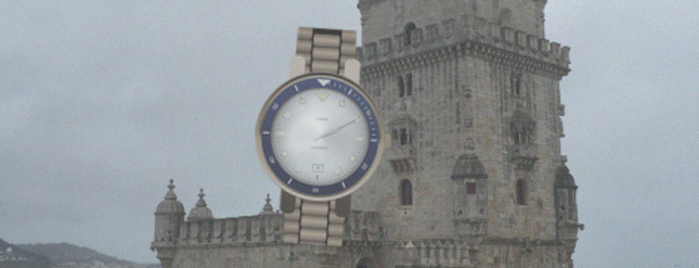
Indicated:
2.10
